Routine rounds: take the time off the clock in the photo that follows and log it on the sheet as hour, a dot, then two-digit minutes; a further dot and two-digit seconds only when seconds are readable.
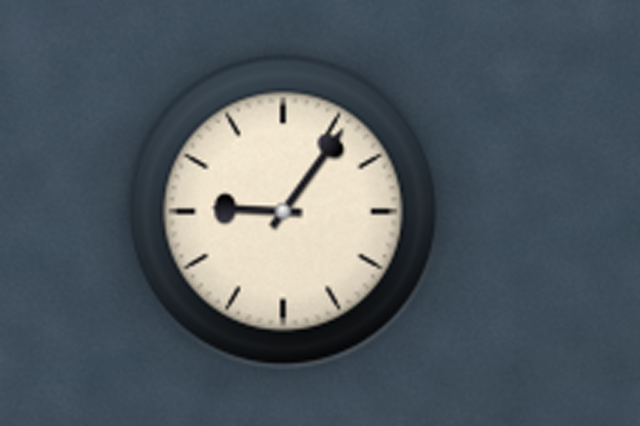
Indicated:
9.06
